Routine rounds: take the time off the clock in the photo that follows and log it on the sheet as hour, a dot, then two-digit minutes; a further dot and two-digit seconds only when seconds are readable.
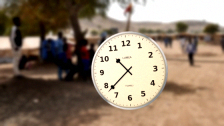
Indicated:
10.38
